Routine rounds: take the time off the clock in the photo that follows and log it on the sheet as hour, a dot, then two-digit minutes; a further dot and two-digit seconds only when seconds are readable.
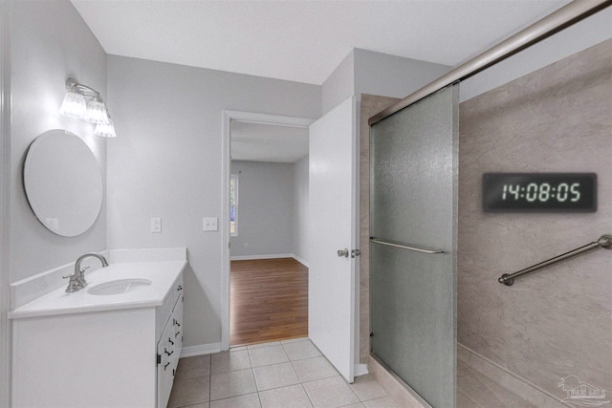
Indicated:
14.08.05
